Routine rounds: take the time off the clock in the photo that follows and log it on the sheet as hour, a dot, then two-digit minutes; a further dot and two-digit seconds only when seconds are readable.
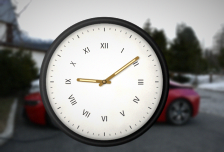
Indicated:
9.09
